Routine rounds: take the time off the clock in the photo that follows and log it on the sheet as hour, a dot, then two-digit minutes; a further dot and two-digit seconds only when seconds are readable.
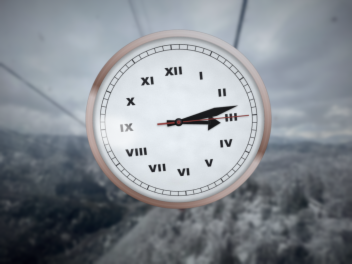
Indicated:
3.13.15
